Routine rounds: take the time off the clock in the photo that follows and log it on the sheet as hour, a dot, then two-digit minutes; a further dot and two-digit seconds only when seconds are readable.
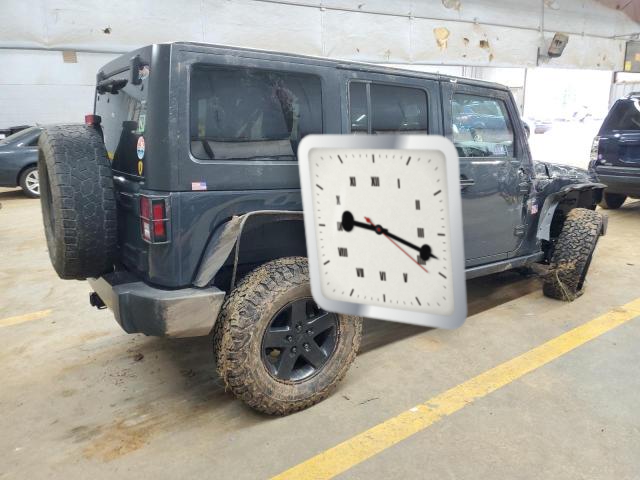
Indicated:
9.18.21
